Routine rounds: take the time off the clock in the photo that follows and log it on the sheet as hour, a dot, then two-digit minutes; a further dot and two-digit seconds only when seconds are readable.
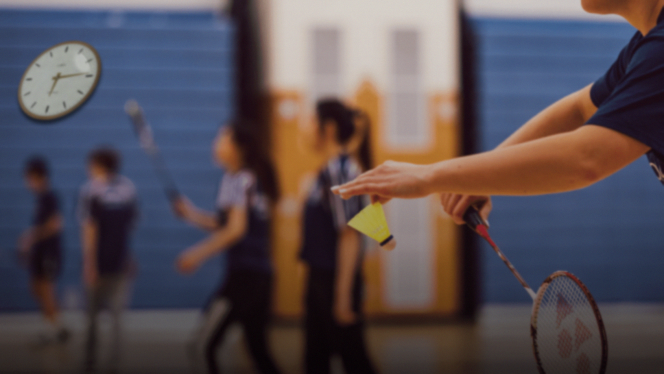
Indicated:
6.14
